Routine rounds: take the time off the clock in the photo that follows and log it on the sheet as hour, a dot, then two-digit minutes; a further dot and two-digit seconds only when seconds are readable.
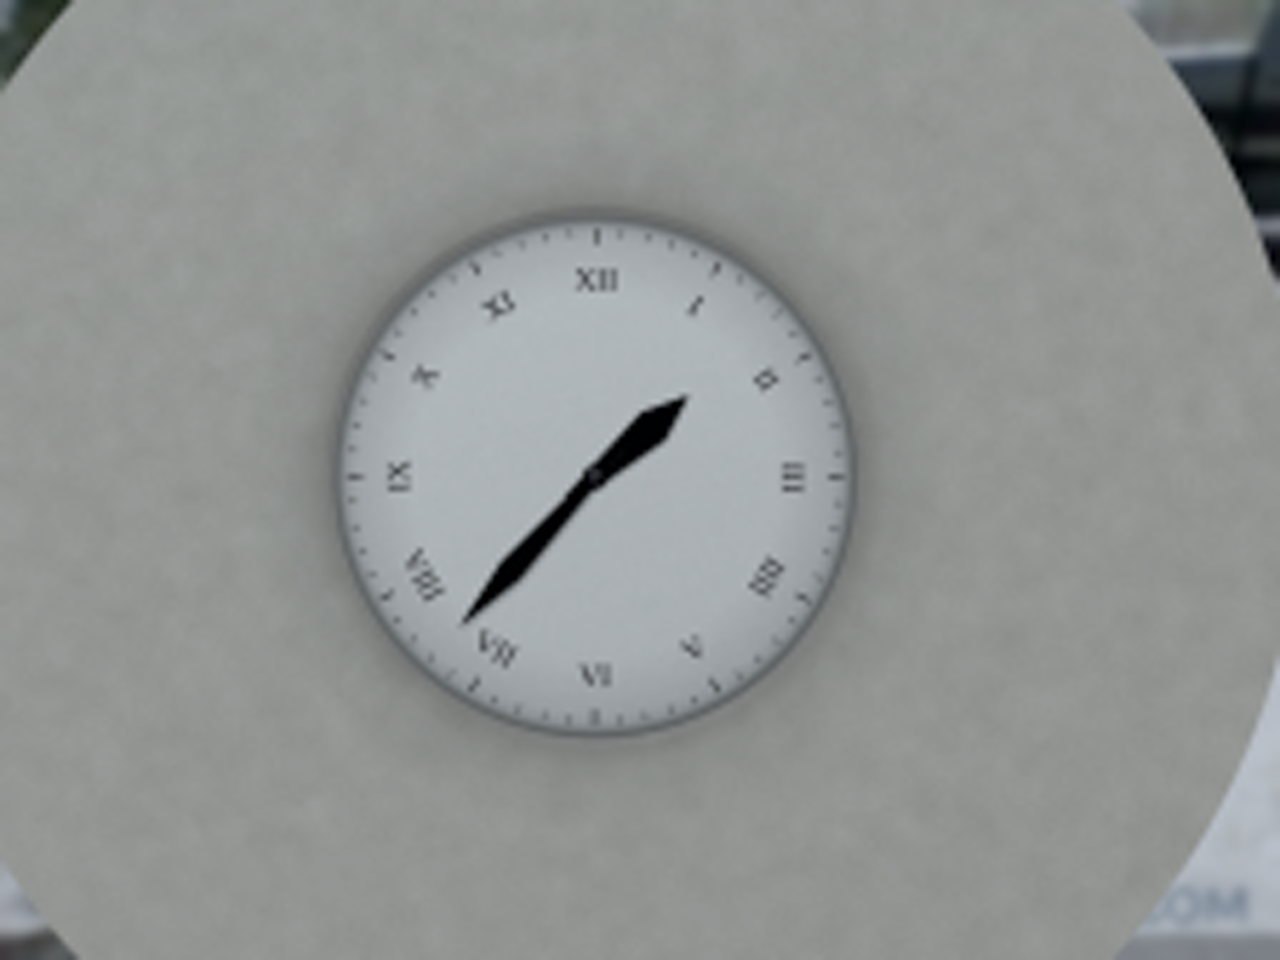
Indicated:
1.37
